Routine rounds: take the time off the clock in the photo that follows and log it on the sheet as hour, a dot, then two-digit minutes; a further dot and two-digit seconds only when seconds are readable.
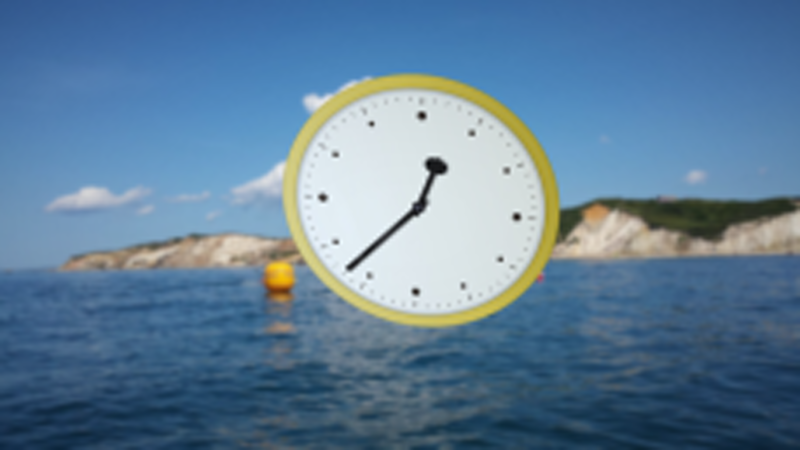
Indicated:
12.37
